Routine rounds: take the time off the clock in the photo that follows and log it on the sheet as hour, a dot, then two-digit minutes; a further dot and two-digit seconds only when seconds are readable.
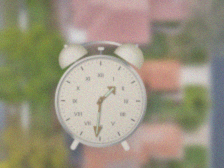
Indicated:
1.31
